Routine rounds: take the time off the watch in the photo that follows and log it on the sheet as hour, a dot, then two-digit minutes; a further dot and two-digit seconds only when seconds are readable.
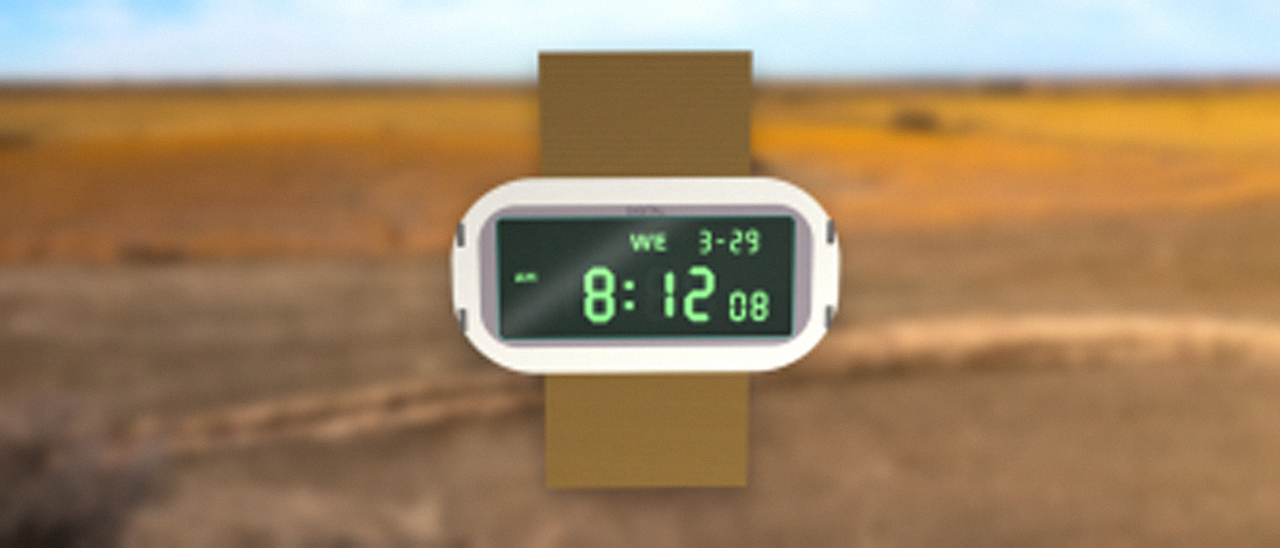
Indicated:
8.12.08
